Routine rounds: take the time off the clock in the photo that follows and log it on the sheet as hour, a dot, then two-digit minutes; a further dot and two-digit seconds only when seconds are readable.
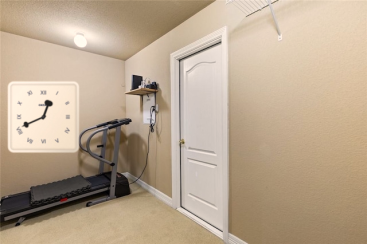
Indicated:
12.41
